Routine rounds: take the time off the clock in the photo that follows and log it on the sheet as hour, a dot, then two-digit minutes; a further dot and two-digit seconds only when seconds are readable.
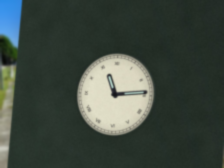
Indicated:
11.14
